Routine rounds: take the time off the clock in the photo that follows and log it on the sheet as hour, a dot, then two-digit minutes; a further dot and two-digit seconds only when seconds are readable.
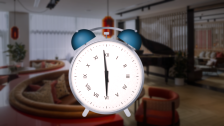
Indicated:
5.59
